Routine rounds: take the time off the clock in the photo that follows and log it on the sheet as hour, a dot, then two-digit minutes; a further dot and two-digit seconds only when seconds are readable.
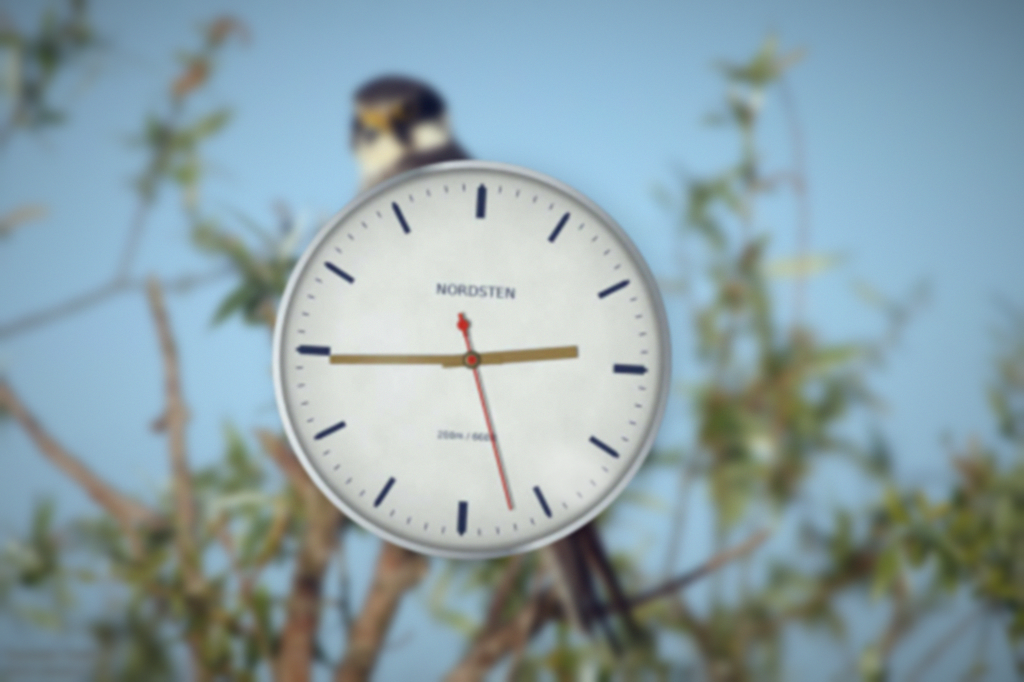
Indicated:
2.44.27
